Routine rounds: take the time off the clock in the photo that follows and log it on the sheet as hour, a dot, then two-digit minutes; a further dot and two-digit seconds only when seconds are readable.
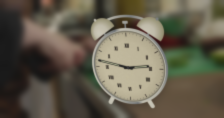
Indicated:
2.47
